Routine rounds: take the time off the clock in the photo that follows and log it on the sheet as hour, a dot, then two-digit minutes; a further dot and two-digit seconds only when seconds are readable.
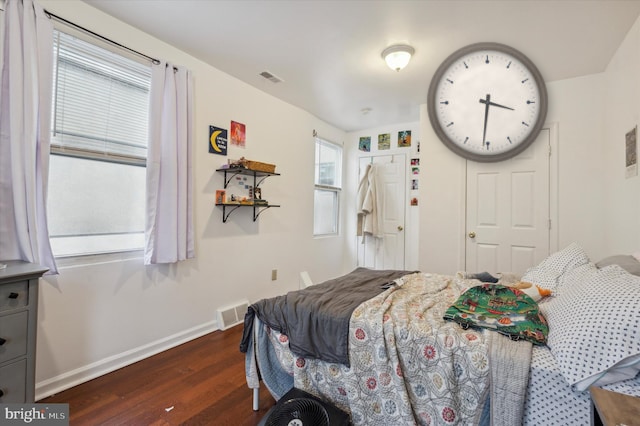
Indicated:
3.31
